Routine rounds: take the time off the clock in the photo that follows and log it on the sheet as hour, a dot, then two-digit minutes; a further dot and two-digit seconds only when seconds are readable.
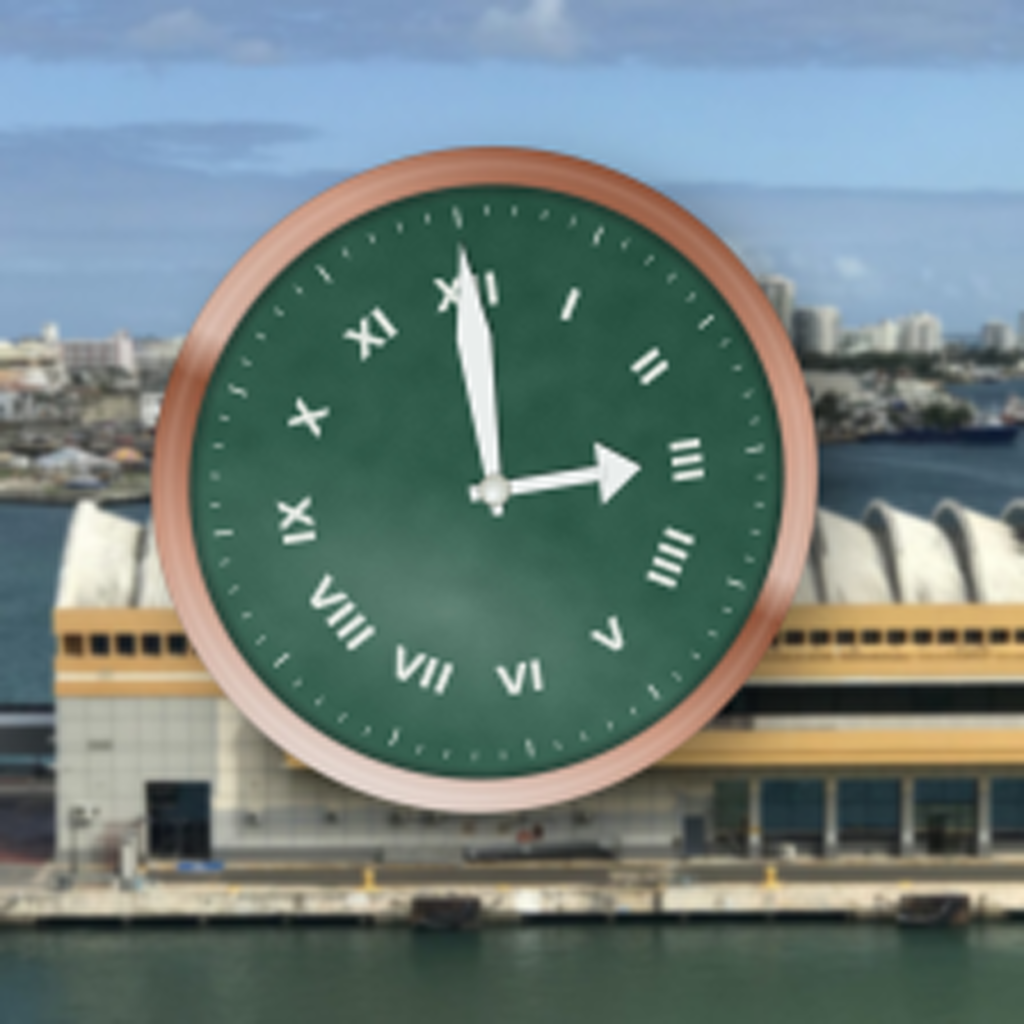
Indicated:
3.00
